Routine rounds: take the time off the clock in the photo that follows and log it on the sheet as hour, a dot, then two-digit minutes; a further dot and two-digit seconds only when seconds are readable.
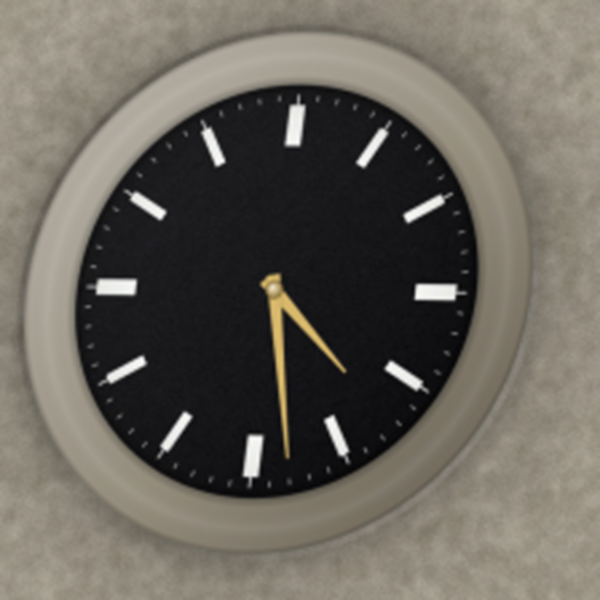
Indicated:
4.28
